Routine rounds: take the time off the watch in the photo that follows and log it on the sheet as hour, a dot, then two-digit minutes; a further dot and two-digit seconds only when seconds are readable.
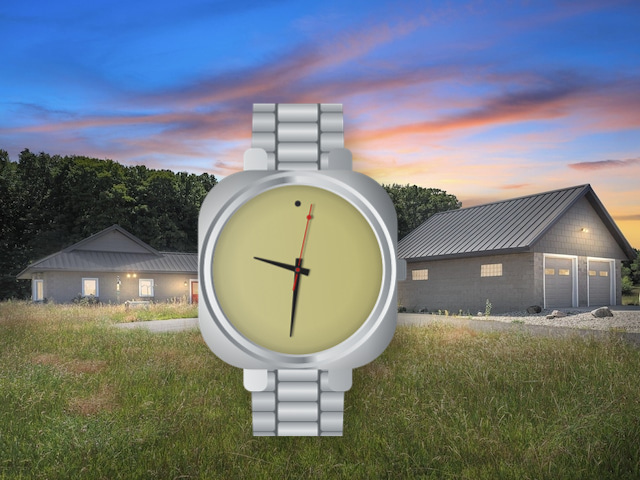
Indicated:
9.31.02
